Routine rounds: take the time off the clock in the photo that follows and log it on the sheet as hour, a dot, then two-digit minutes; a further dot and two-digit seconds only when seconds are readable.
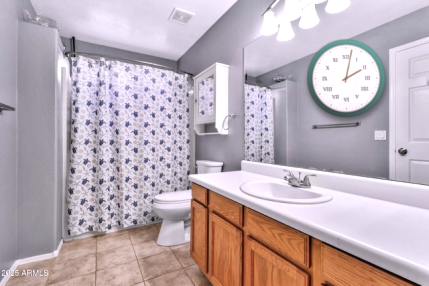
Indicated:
2.02
